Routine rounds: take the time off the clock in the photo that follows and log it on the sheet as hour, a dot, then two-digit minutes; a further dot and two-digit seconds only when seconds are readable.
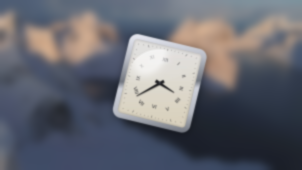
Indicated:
3.38
